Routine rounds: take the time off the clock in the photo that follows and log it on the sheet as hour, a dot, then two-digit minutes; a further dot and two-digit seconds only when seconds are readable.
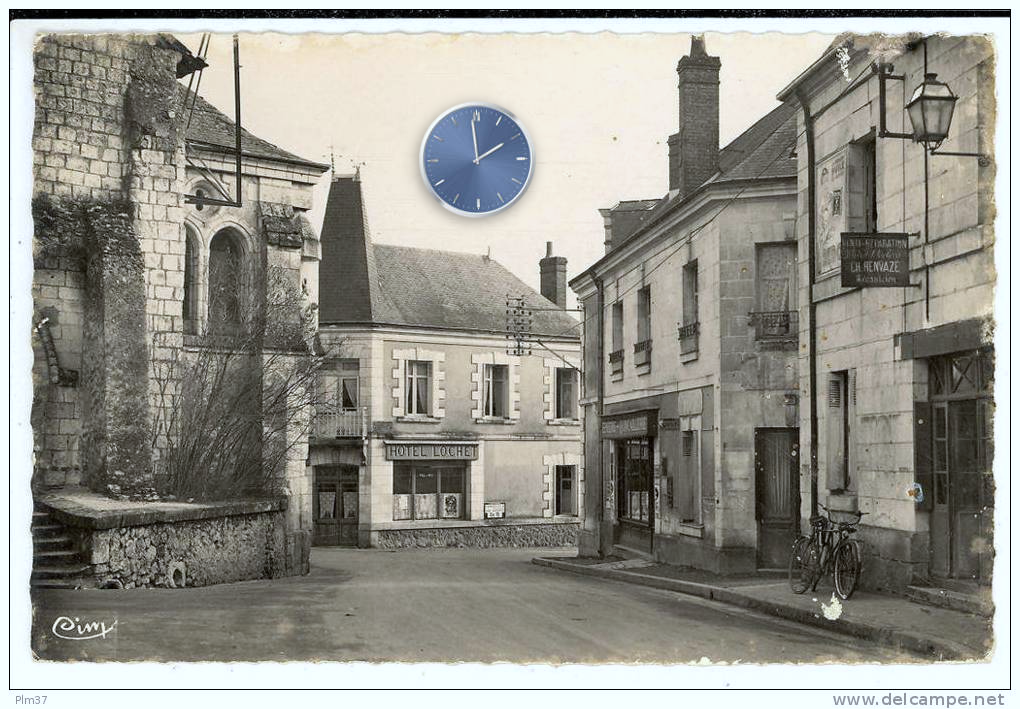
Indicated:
1.59
